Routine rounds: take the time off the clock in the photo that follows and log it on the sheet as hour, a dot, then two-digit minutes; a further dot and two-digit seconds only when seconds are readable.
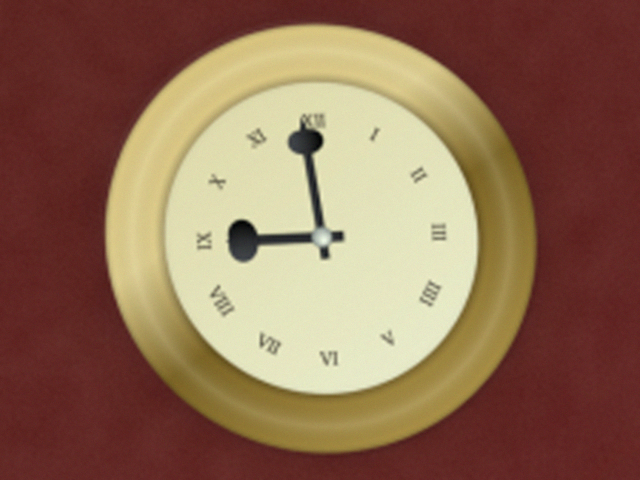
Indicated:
8.59
